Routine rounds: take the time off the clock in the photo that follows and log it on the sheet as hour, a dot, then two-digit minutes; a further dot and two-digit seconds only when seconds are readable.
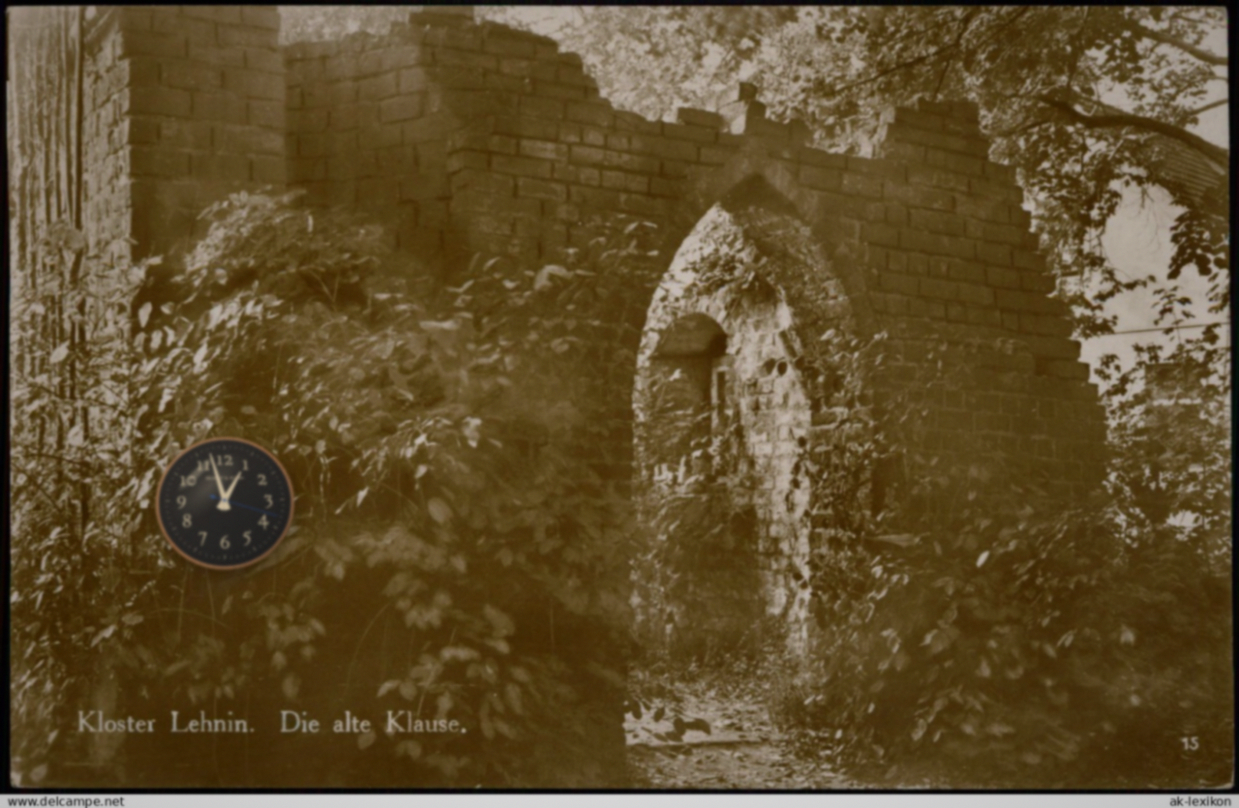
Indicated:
12.57.18
